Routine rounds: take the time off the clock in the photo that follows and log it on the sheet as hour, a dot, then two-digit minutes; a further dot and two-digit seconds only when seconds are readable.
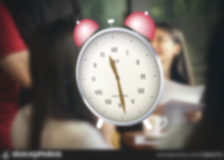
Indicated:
11.29
